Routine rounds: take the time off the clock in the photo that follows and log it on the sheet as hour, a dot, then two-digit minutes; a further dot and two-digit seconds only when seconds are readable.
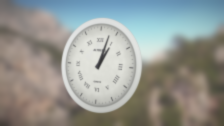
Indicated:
1.03
